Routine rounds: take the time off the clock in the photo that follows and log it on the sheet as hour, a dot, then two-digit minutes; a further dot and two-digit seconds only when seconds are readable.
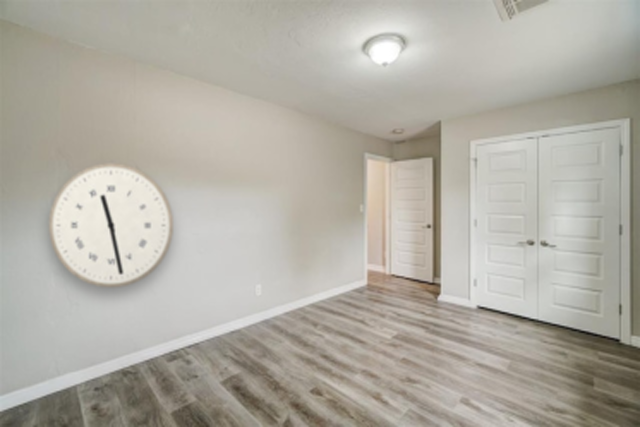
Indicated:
11.28
